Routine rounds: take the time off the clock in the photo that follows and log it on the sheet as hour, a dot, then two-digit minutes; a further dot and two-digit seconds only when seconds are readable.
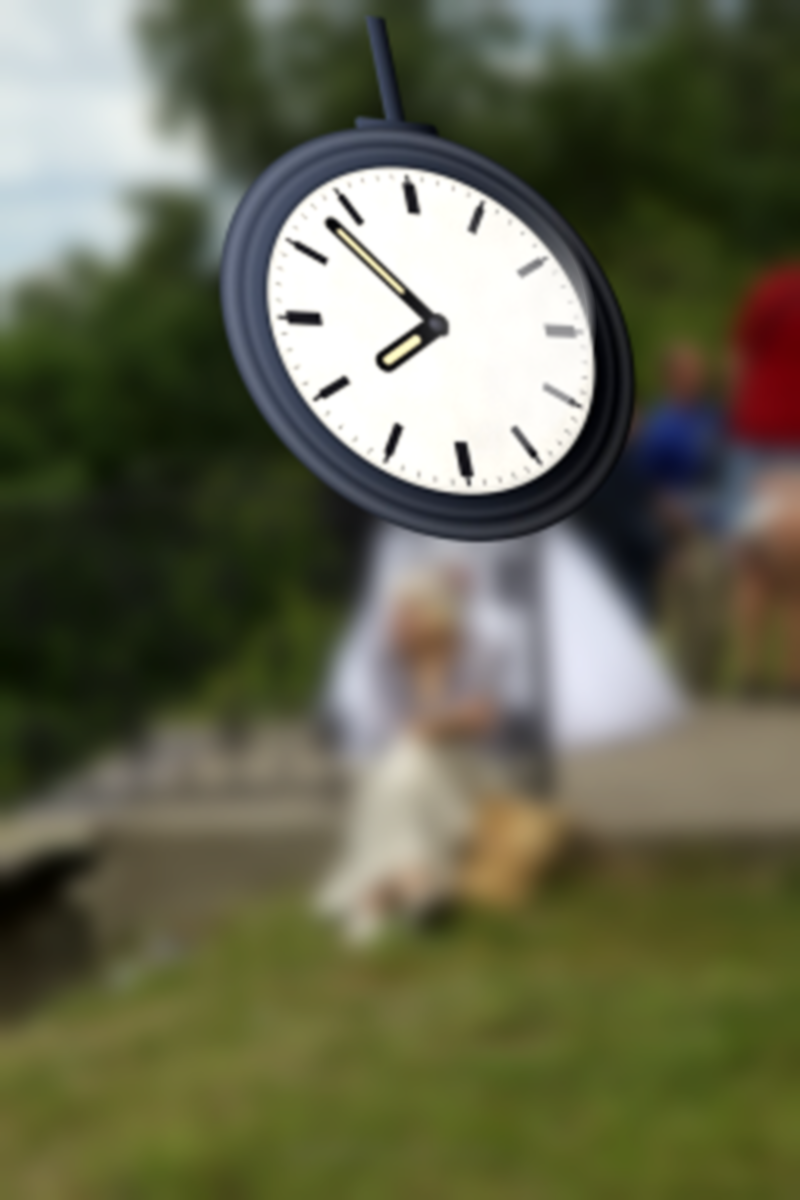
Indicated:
7.53
